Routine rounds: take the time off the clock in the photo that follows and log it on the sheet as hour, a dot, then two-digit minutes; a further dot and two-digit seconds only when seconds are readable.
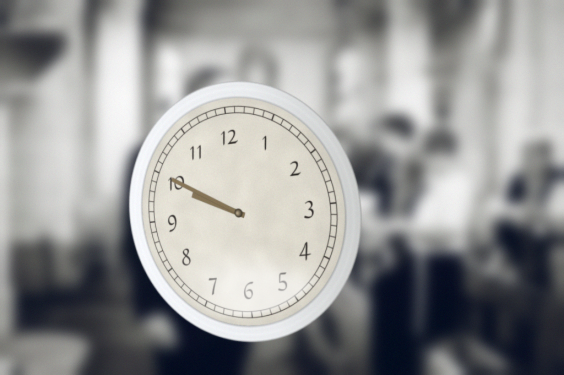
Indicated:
9.50
